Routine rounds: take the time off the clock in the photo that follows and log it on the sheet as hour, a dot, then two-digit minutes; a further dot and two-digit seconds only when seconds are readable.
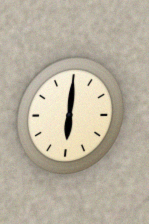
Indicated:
6.00
